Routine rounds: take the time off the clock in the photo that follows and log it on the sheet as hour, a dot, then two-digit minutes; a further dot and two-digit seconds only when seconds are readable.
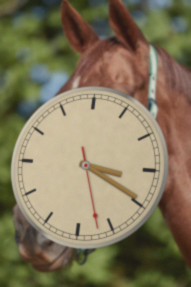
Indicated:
3.19.27
